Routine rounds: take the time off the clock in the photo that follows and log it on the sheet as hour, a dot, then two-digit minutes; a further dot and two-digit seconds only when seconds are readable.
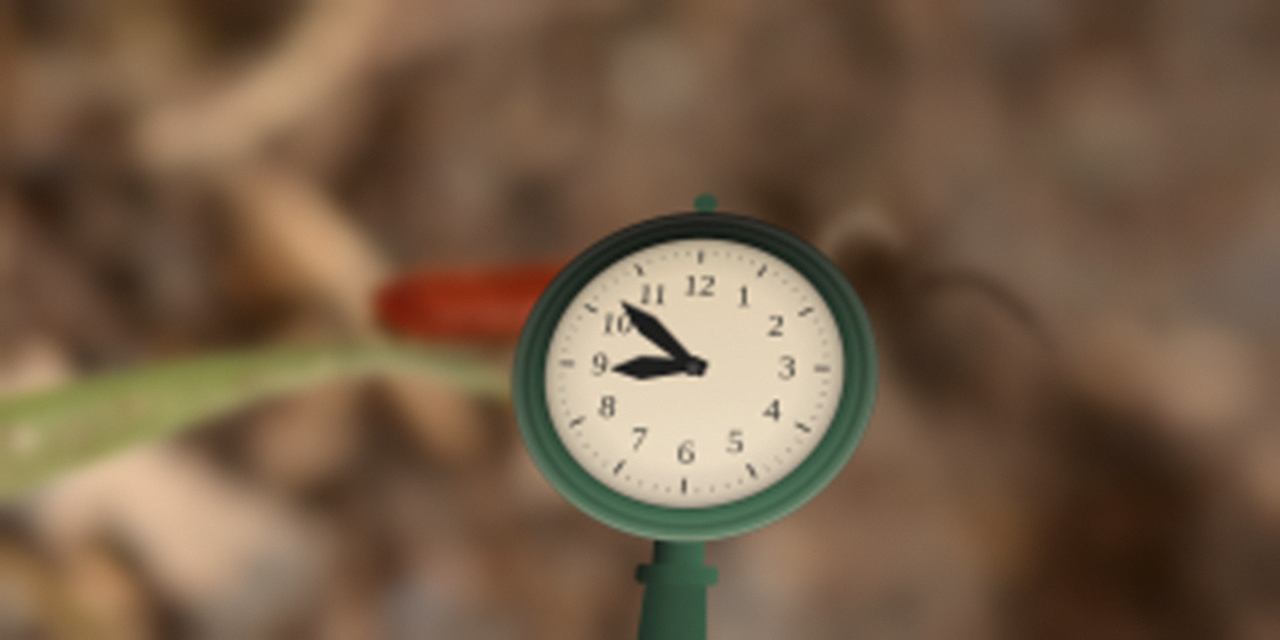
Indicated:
8.52
